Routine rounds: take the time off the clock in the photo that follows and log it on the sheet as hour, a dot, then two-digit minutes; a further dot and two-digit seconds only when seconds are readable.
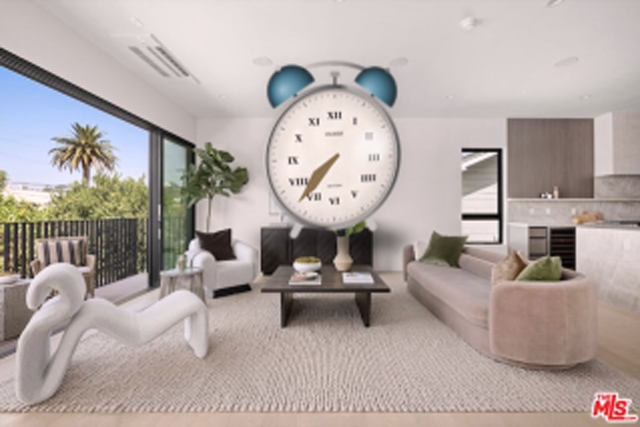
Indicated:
7.37
